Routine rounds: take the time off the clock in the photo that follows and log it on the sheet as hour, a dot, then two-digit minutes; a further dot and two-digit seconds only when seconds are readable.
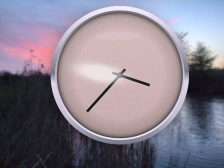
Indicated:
3.37
